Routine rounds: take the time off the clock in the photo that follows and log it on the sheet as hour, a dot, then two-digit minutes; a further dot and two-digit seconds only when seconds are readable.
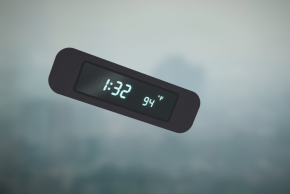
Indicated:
1.32
